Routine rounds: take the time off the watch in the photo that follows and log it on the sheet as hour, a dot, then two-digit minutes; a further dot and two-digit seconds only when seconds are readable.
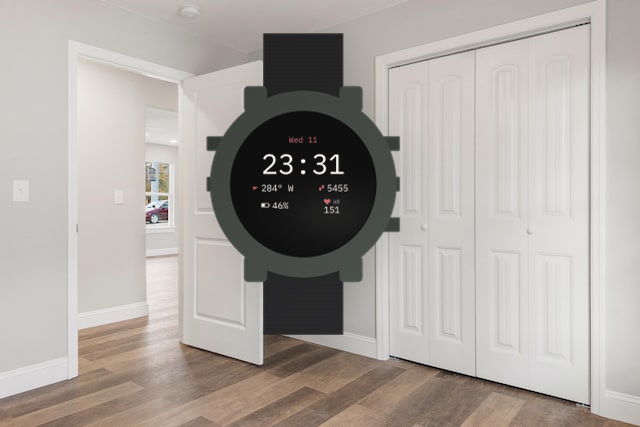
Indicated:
23.31
